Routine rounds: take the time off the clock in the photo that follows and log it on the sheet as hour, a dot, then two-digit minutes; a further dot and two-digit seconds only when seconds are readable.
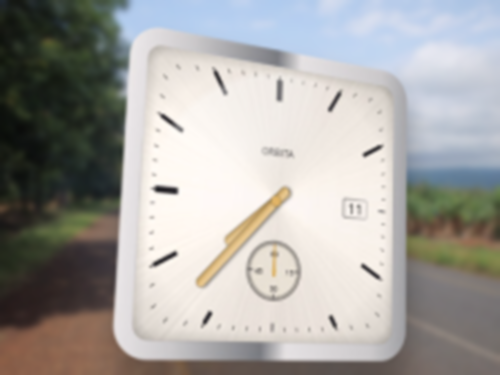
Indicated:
7.37
